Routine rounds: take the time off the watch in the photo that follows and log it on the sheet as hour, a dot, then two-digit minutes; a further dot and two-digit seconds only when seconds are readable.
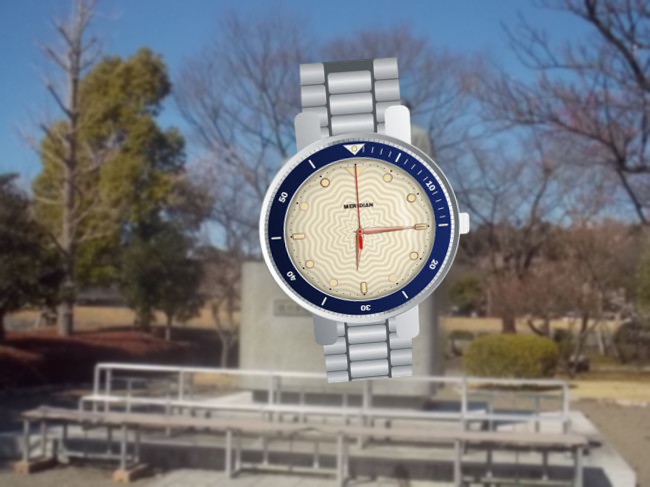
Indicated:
6.15.00
